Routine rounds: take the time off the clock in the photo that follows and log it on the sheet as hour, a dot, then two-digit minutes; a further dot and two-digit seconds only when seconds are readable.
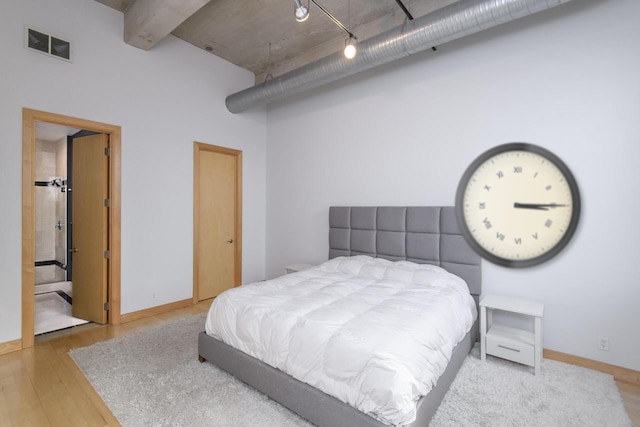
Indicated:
3.15
